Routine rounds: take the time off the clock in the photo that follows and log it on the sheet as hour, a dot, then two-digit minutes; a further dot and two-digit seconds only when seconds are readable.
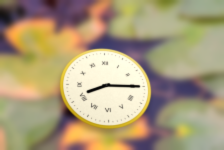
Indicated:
8.15
